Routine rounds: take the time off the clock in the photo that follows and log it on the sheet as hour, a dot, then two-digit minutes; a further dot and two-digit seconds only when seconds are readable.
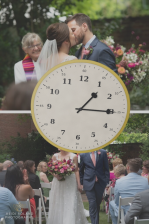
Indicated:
1.15
